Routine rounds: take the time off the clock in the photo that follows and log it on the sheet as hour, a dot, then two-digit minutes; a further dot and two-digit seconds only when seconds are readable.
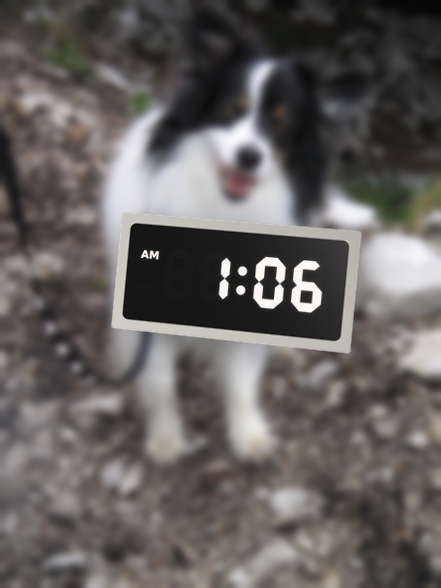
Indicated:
1.06
